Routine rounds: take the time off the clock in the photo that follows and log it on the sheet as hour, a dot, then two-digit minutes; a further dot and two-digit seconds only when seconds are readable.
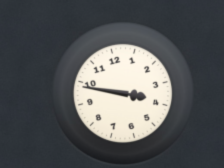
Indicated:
3.49
